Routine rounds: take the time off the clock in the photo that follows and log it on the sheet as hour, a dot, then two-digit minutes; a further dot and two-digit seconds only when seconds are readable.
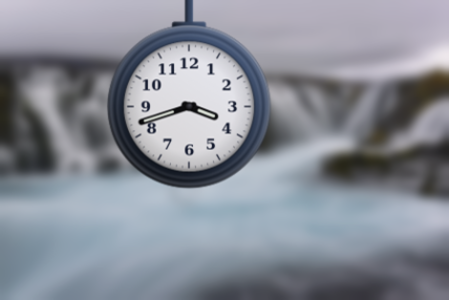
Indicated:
3.42
